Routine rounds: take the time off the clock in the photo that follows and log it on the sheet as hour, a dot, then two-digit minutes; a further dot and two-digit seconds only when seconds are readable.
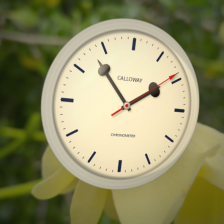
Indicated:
1.53.09
